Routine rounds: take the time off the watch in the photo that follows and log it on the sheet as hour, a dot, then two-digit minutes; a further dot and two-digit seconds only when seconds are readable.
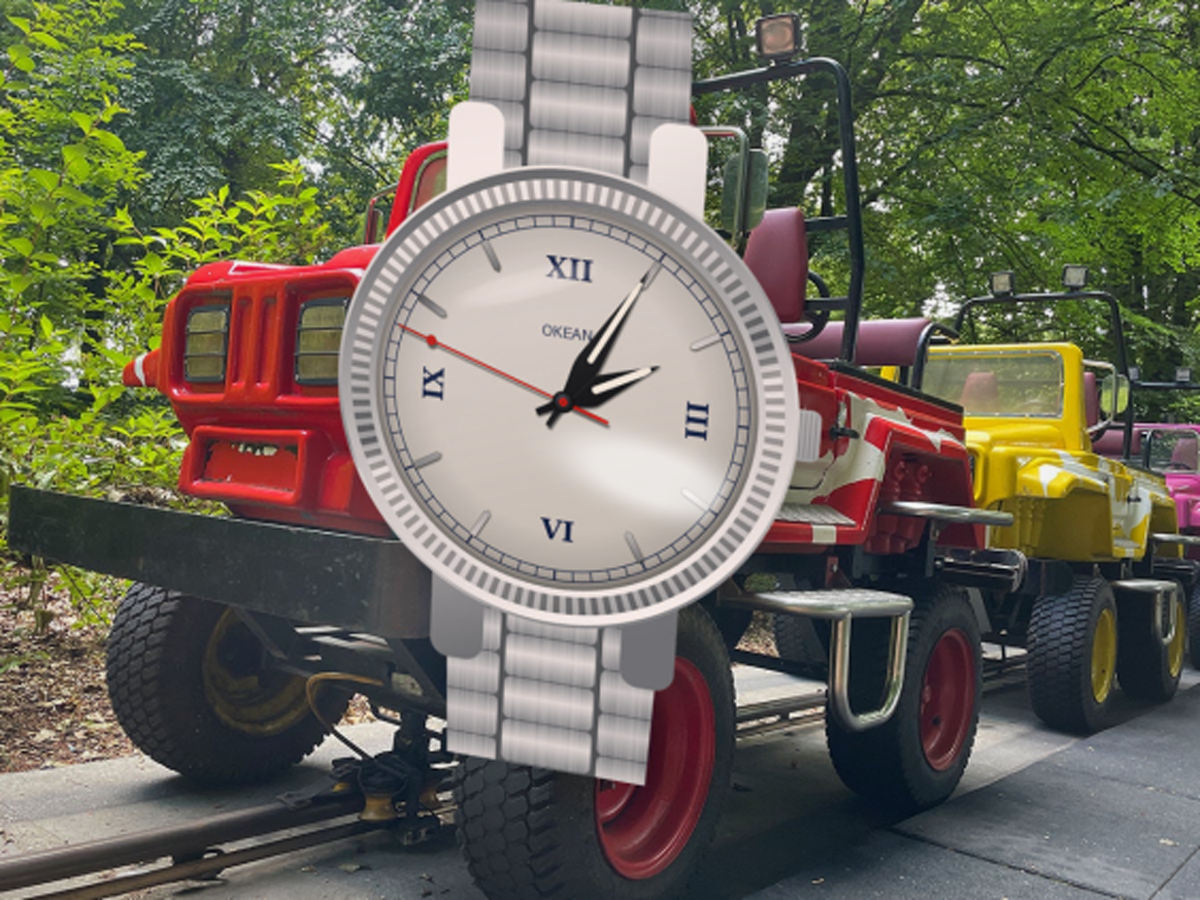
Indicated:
2.04.48
